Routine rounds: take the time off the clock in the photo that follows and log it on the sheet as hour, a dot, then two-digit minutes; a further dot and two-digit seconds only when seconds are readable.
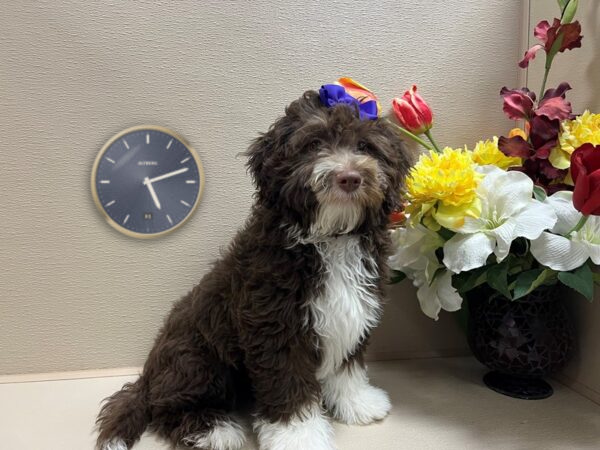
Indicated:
5.12
